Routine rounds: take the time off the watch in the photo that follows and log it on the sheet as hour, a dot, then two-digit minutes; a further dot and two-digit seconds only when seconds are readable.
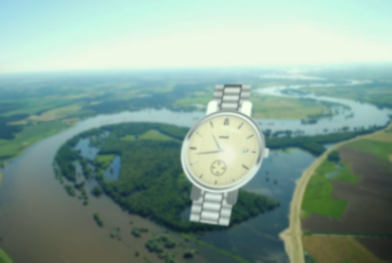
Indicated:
10.43
